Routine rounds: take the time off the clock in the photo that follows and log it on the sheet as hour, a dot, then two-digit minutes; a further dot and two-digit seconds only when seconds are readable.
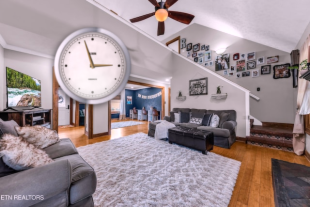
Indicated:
2.57
